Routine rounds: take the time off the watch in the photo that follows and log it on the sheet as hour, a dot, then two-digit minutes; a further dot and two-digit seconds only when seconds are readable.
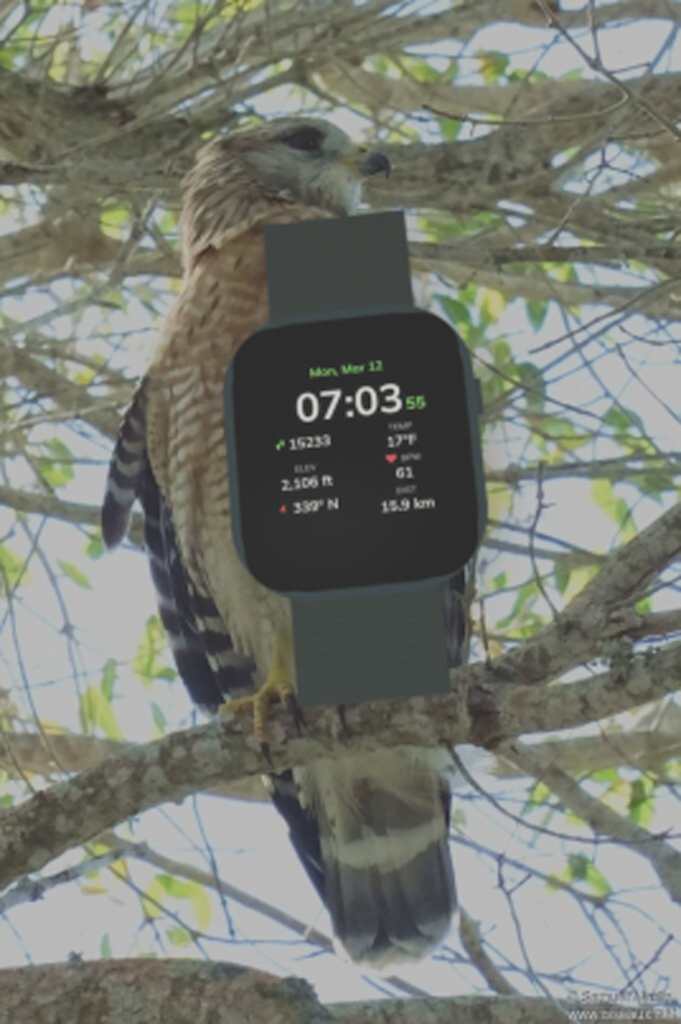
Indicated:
7.03
